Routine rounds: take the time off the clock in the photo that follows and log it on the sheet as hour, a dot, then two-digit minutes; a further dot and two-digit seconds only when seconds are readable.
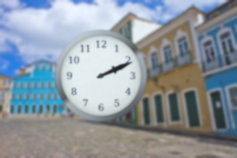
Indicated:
2.11
